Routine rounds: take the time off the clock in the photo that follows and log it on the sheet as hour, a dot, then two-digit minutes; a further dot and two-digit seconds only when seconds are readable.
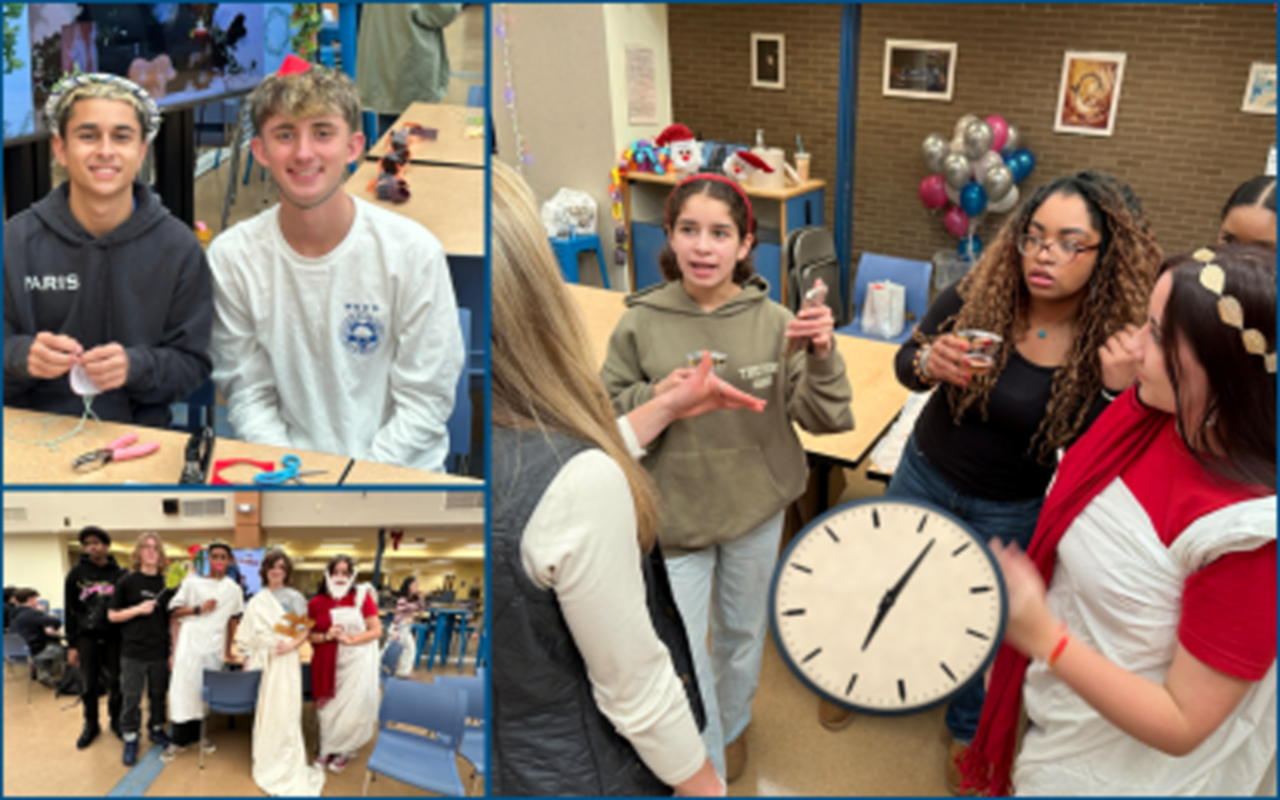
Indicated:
7.07
